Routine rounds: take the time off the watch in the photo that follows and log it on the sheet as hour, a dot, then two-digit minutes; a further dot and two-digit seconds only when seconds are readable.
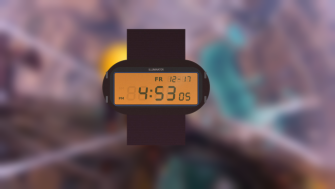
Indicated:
4.53.05
